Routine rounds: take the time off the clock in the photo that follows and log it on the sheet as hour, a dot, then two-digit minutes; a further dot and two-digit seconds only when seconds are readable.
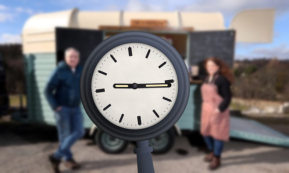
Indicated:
9.16
